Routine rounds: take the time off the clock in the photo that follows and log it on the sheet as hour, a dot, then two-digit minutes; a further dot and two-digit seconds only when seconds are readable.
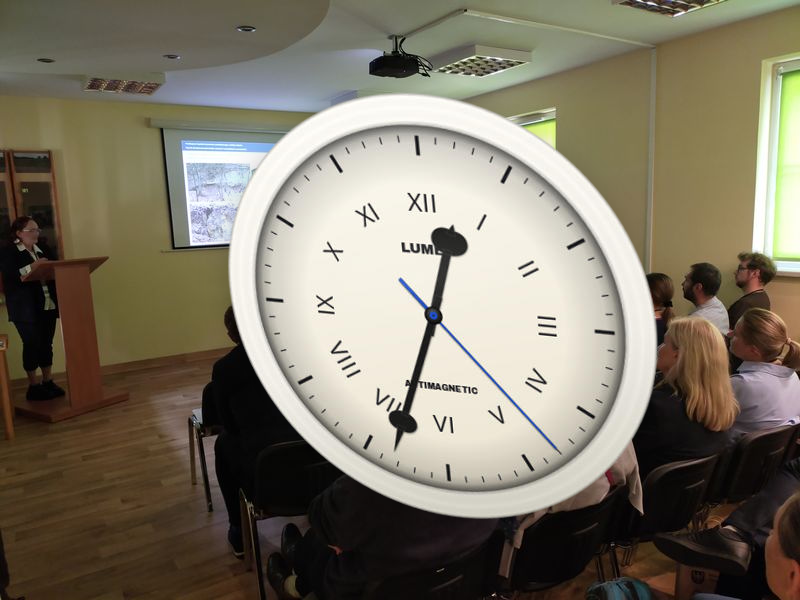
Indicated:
12.33.23
